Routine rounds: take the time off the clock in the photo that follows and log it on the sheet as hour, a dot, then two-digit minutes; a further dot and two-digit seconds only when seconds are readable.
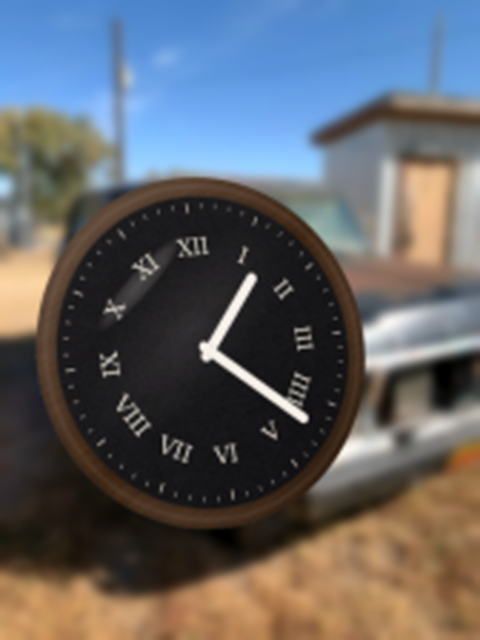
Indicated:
1.22
